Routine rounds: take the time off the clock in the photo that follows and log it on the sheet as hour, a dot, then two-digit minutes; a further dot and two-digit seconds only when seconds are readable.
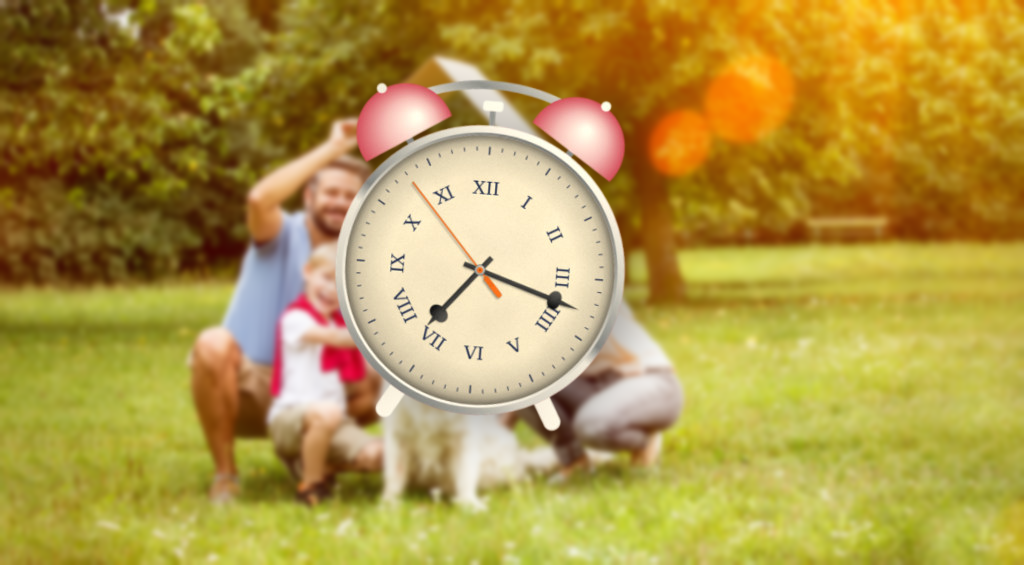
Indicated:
7.17.53
